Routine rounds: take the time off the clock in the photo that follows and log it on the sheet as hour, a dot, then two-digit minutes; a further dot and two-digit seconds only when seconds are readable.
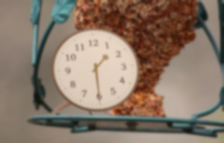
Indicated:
1.30
